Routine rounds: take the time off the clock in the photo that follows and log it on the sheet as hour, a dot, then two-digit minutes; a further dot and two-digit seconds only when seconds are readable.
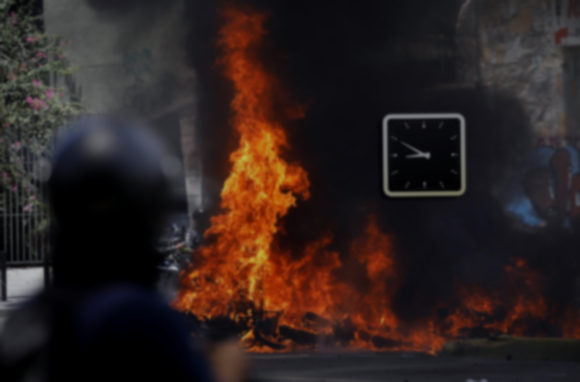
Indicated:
8.50
